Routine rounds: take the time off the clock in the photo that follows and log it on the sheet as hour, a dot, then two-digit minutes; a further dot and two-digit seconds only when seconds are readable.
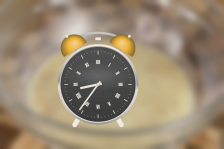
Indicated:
8.36
